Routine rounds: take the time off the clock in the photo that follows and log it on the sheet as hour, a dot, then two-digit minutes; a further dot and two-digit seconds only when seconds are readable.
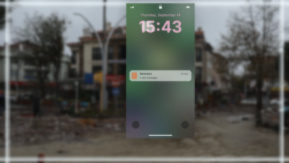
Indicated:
15.43
